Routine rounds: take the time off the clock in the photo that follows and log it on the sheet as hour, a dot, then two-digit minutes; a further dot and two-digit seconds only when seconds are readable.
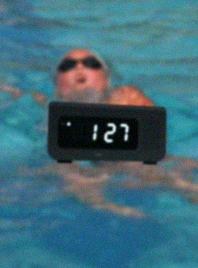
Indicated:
1.27
